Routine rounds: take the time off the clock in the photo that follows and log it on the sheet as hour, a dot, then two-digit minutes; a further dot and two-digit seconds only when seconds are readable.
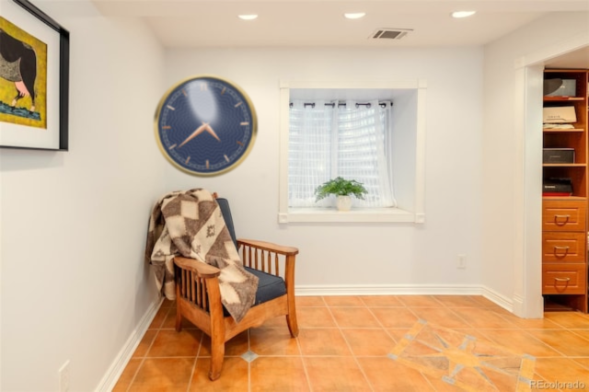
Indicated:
4.39
